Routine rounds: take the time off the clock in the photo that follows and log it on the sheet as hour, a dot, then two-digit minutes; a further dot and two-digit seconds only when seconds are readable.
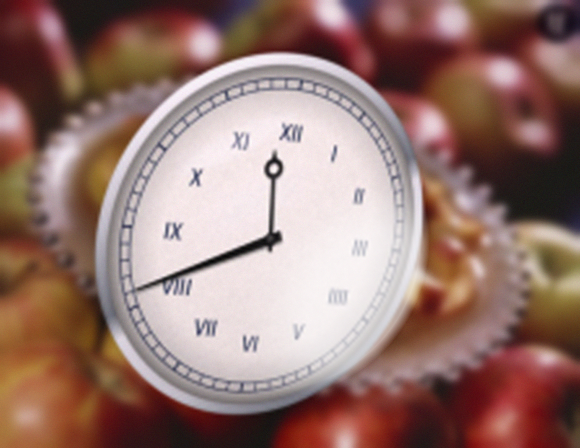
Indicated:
11.41
